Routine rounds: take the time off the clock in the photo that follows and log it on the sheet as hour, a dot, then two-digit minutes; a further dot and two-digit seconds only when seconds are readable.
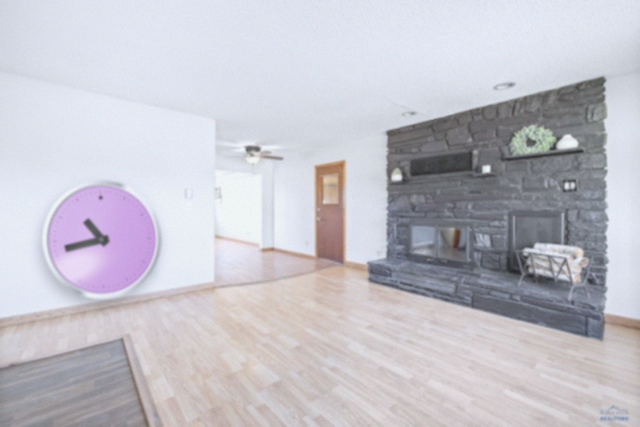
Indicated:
10.43
